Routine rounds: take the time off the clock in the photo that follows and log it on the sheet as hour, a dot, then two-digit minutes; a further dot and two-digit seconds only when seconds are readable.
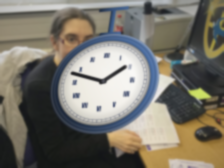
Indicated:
1.48
